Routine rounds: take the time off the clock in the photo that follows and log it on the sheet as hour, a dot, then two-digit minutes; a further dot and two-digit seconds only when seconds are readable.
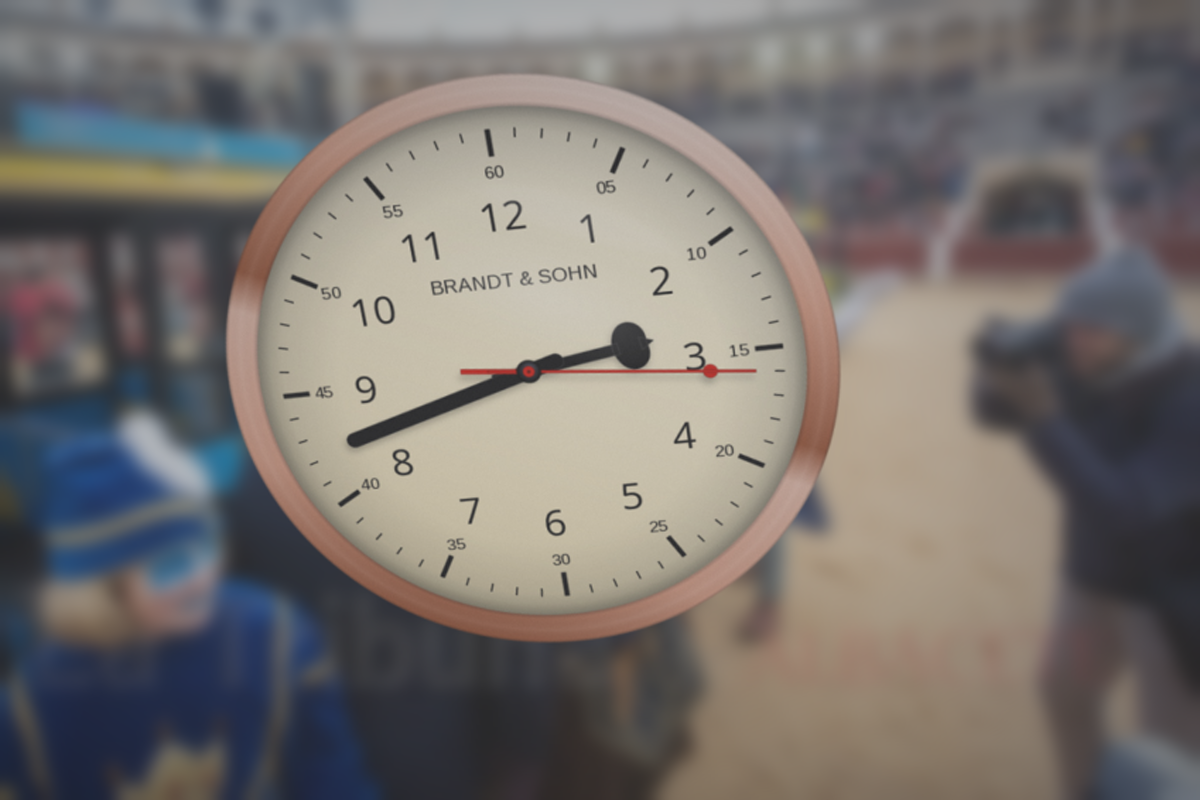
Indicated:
2.42.16
